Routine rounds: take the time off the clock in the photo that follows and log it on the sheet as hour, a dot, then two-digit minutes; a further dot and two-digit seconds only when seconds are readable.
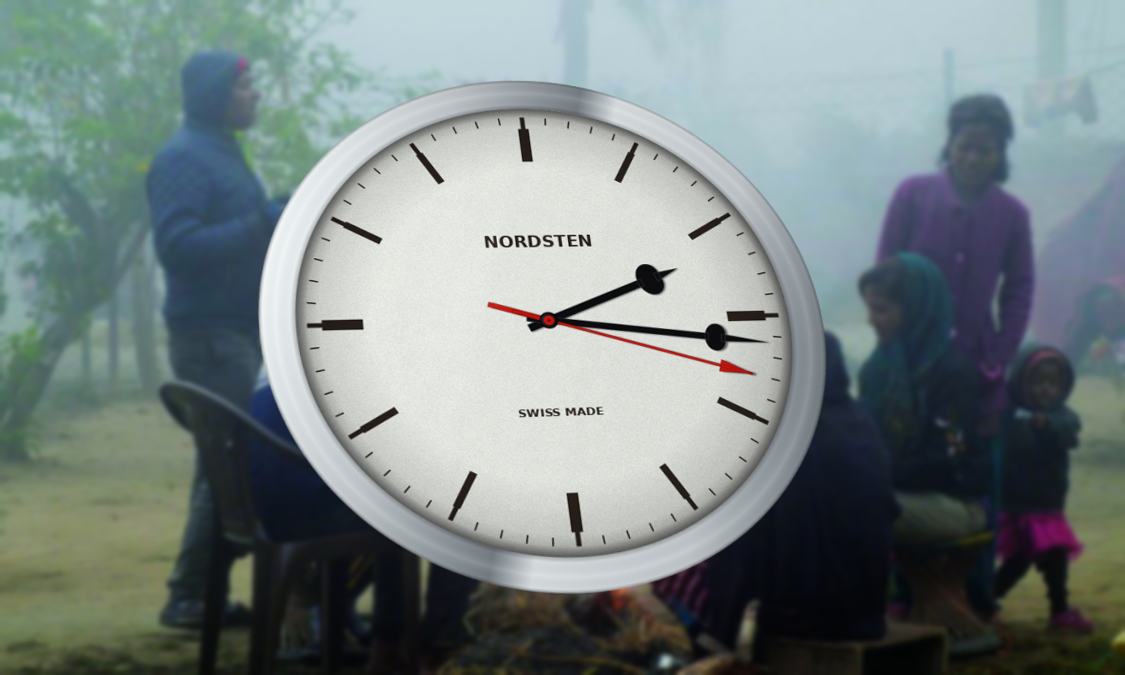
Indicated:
2.16.18
